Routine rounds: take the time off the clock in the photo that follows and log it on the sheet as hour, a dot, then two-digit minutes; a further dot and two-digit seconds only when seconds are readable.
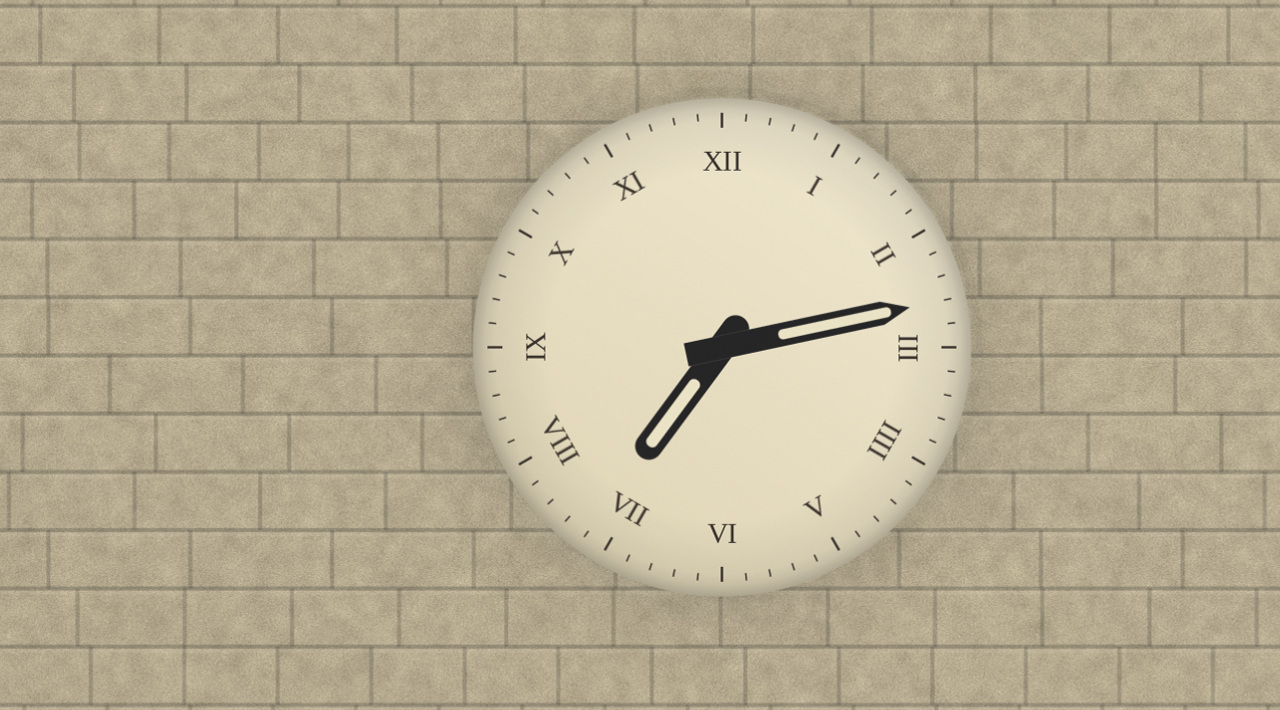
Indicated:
7.13
